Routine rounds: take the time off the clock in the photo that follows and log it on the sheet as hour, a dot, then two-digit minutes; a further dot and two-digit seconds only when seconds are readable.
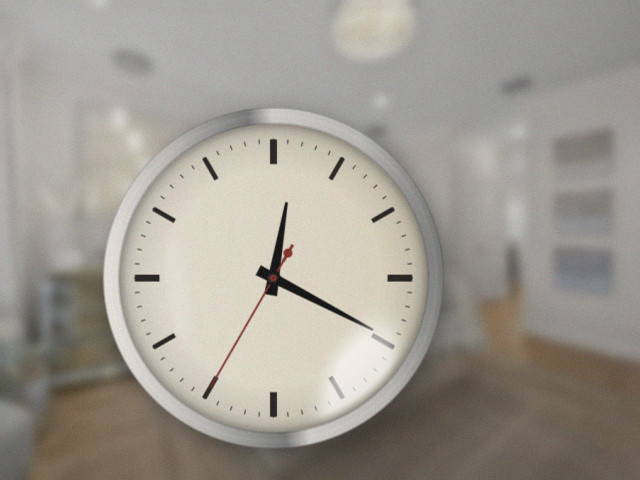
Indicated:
12.19.35
